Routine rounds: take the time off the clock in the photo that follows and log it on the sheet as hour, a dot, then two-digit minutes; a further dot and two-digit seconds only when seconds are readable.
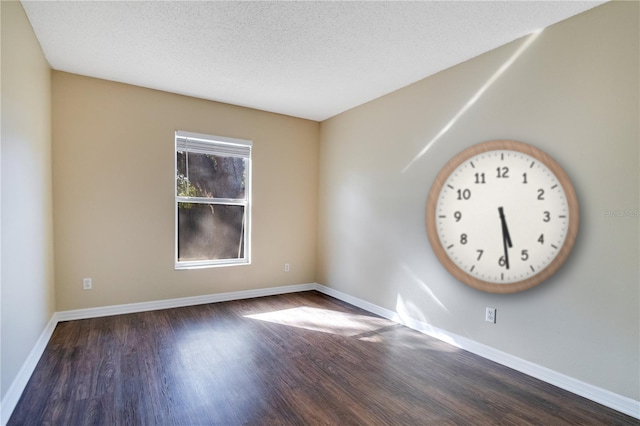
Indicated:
5.29
